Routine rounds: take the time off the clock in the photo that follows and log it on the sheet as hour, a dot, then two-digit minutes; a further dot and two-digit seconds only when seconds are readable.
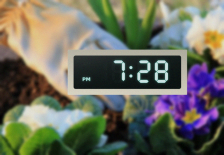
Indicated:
7.28
